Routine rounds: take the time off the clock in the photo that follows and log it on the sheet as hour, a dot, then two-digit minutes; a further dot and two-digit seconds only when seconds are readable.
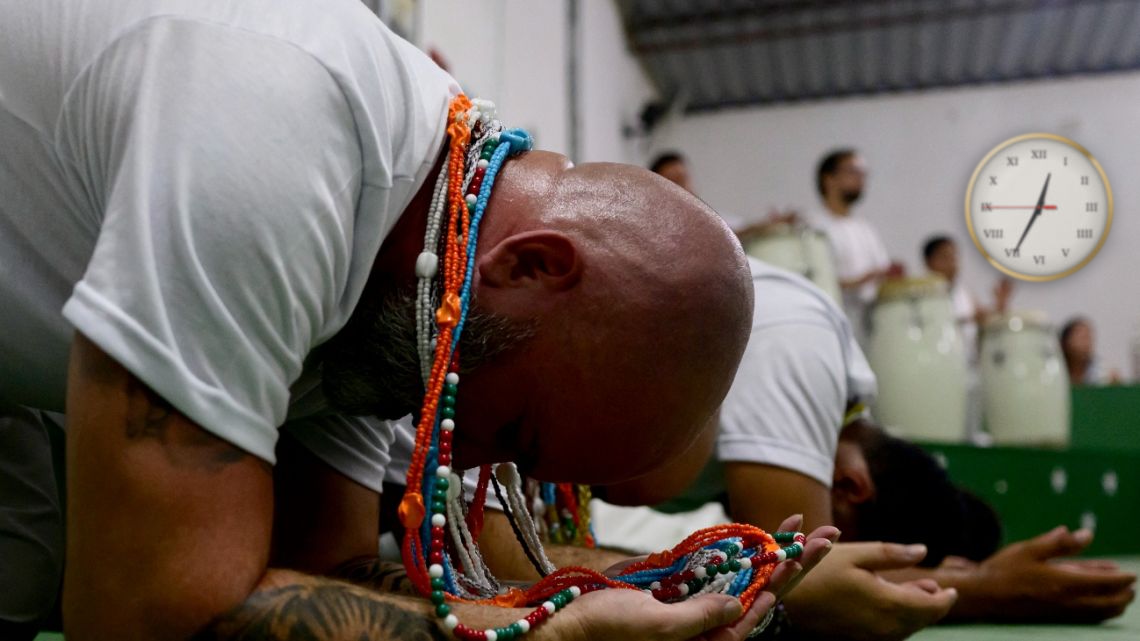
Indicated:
12.34.45
